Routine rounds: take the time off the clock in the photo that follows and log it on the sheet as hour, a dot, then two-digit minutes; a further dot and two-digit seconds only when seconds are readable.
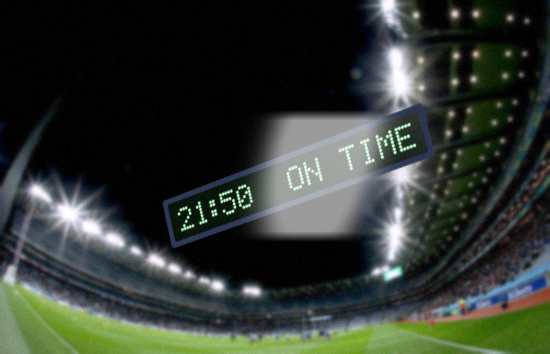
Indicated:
21.50
